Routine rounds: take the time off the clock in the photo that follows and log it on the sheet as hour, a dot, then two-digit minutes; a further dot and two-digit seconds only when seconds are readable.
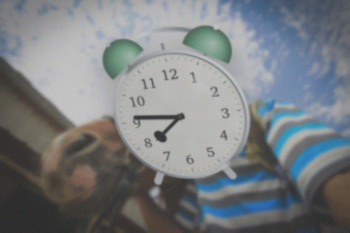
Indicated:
7.46
